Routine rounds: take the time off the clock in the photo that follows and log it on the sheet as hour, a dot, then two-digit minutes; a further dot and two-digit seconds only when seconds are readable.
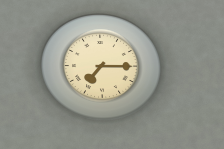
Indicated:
7.15
